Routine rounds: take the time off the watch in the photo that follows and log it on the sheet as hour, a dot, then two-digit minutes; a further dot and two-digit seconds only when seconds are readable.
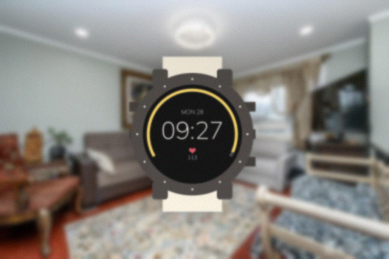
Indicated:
9.27
